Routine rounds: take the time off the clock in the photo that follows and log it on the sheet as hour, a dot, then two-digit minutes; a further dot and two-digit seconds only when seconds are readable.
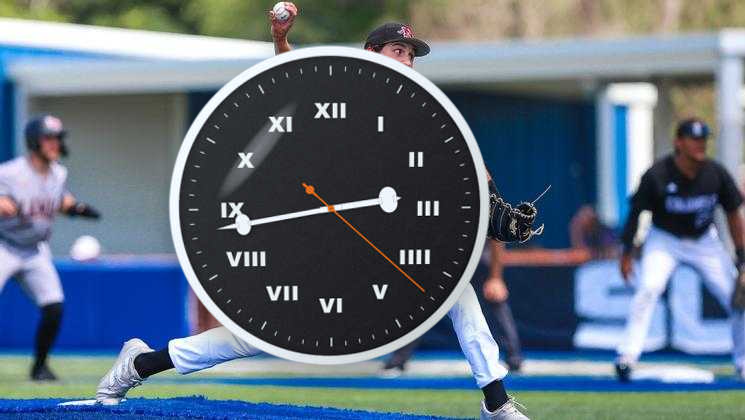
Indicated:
2.43.22
